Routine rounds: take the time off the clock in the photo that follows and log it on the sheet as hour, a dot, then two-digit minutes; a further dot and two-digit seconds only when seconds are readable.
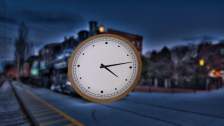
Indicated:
4.13
